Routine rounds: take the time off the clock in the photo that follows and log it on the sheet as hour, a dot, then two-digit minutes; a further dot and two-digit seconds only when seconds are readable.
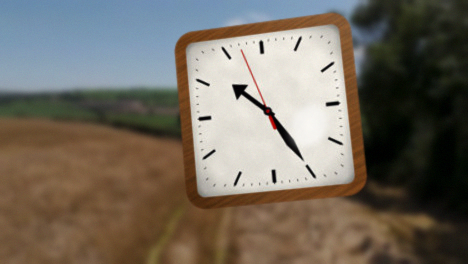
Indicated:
10.24.57
